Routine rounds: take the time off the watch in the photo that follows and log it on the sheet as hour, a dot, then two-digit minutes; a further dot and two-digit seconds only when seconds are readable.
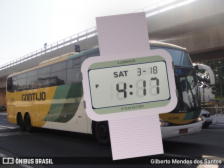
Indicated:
4.17
